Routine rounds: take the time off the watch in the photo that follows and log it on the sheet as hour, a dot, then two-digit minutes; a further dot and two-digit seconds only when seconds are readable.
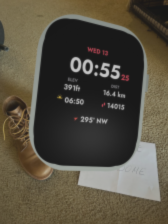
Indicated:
0.55
